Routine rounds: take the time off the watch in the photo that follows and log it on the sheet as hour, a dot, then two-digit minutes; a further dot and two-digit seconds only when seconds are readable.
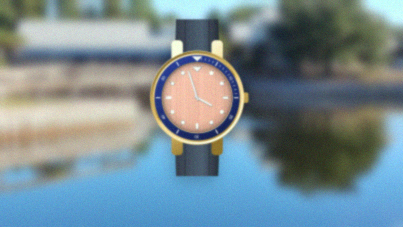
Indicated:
3.57
